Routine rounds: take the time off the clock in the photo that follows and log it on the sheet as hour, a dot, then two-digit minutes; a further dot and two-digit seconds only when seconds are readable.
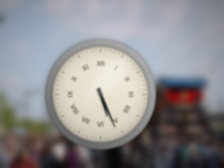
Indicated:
5.26
